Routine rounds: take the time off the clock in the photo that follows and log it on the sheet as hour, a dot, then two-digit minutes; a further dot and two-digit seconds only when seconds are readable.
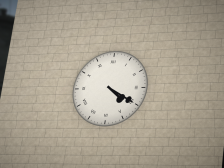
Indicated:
4.20
